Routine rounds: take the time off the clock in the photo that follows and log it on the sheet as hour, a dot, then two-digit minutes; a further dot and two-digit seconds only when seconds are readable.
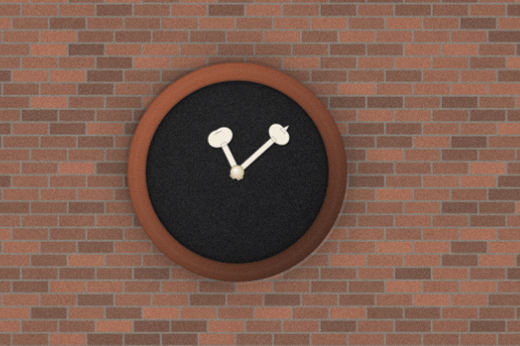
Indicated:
11.08
